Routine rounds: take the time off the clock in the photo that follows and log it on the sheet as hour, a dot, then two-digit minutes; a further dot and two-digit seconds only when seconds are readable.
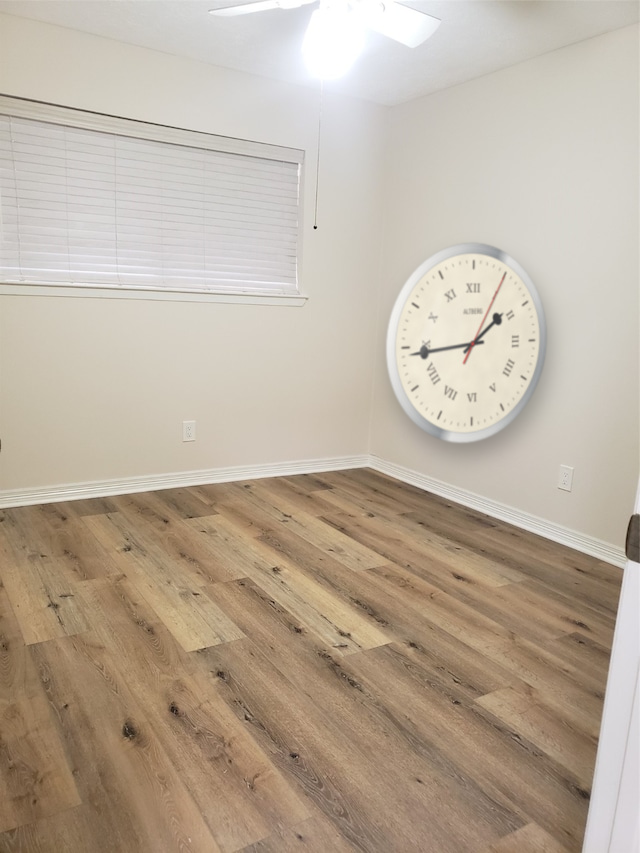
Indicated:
1.44.05
